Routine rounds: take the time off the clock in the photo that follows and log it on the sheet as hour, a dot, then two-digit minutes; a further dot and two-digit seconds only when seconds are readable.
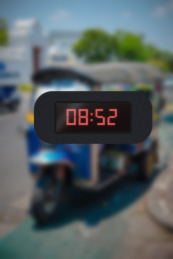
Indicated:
8.52
